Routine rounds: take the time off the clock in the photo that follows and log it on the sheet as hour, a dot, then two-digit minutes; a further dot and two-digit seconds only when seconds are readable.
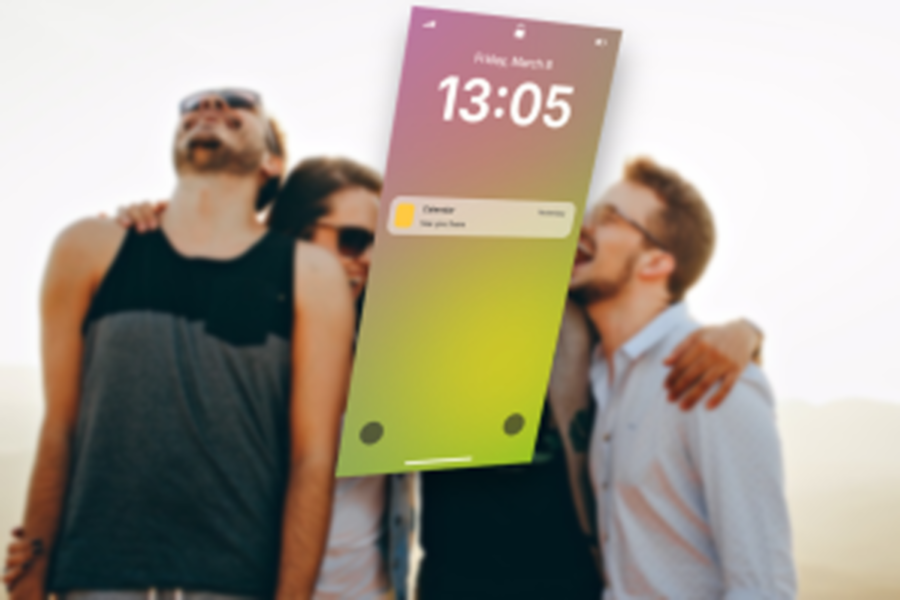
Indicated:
13.05
